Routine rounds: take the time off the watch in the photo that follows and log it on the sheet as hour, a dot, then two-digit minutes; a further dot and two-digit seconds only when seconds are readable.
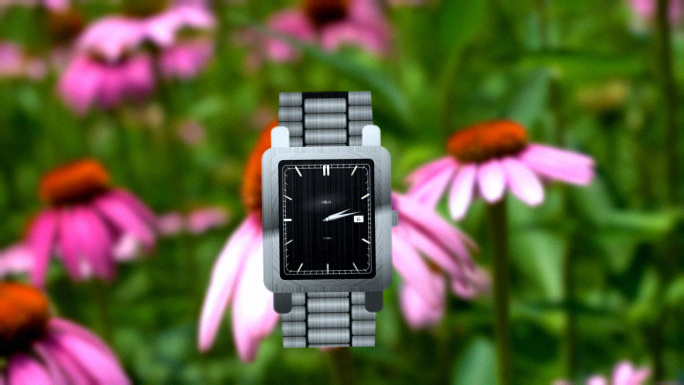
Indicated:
2.13
